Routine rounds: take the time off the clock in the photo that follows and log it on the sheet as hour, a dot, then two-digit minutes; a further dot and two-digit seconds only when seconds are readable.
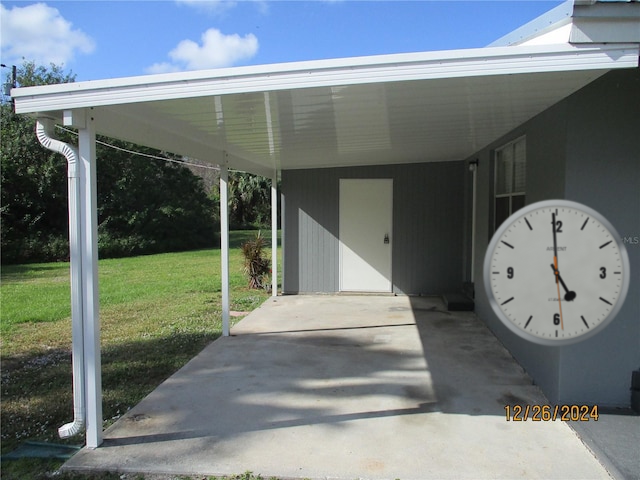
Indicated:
4.59.29
